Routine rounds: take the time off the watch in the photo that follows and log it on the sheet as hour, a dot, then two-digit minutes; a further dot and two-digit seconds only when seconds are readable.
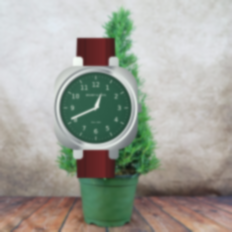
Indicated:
12.41
